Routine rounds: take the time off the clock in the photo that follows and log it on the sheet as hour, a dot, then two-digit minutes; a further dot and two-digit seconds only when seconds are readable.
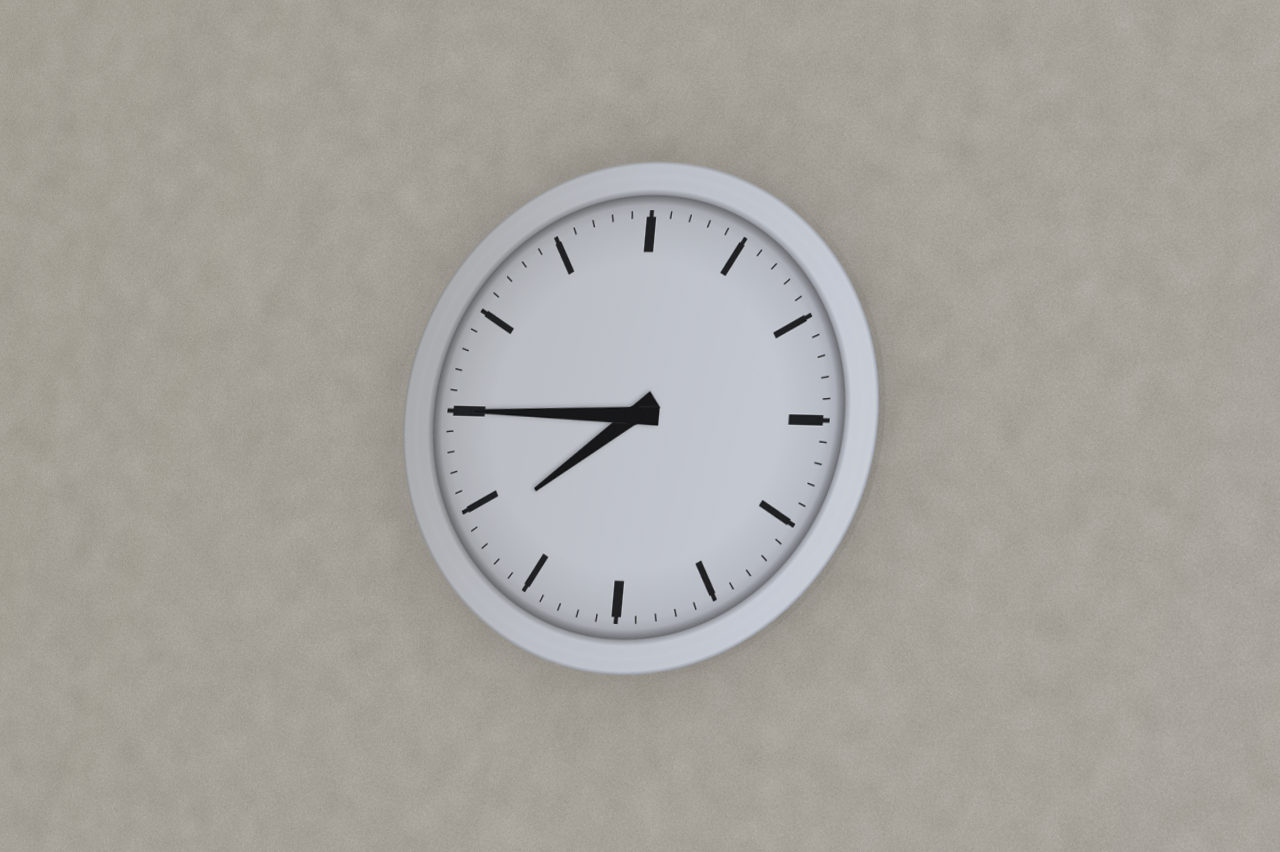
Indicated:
7.45
